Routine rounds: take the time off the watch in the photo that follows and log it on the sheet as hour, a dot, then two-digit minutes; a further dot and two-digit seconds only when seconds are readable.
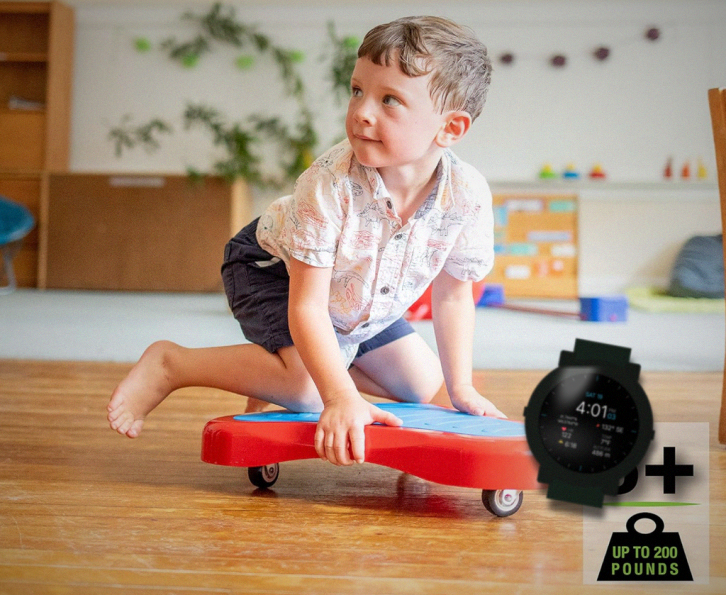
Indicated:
4.01
